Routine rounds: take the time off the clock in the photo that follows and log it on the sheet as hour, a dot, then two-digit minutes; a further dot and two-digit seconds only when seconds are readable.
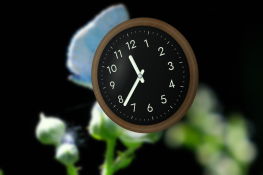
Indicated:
11.38
